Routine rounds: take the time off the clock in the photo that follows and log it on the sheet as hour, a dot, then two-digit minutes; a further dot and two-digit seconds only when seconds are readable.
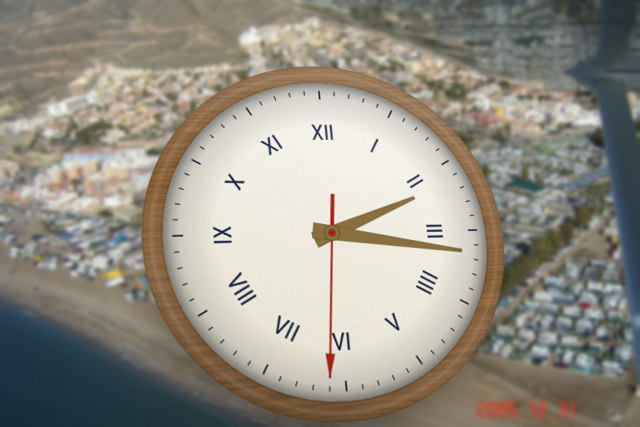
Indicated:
2.16.31
